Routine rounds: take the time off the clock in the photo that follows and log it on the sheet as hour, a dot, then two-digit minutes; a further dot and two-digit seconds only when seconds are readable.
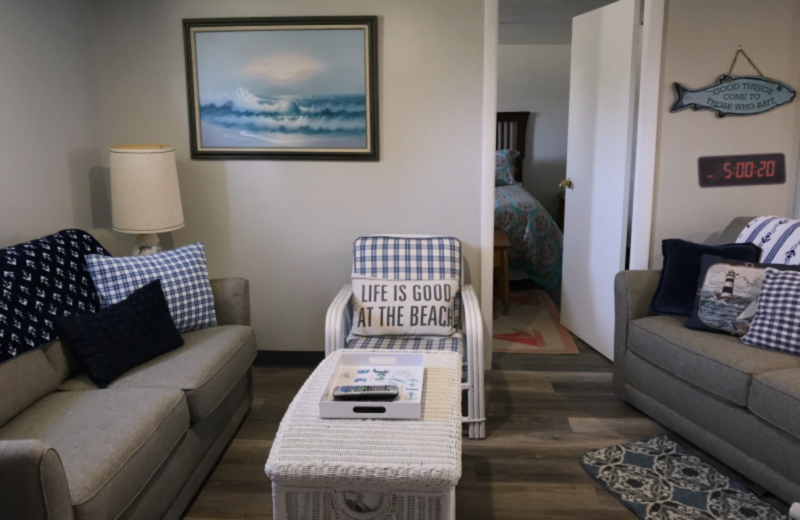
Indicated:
5.00.20
